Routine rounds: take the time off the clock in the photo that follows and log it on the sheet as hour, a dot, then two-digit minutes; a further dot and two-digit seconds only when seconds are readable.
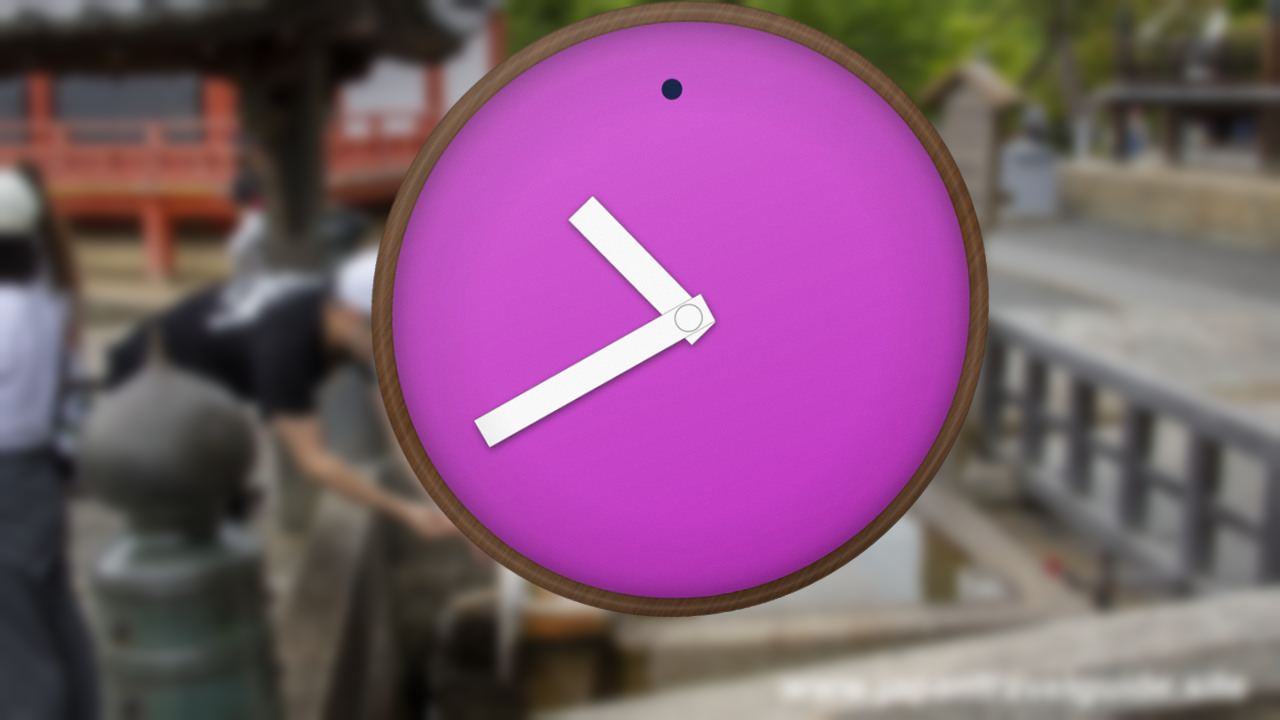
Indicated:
10.41
